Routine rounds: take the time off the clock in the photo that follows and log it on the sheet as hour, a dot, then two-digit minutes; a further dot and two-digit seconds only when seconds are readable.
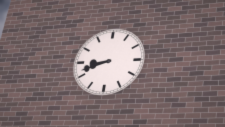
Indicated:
8.42
